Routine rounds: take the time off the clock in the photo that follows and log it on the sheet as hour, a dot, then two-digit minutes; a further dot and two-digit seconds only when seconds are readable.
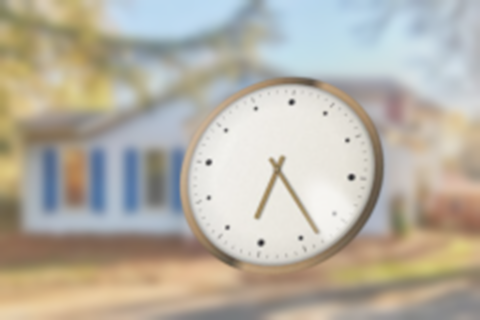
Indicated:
6.23
